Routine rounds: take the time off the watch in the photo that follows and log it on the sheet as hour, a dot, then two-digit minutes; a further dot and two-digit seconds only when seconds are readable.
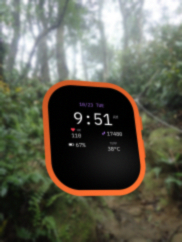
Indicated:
9.51
